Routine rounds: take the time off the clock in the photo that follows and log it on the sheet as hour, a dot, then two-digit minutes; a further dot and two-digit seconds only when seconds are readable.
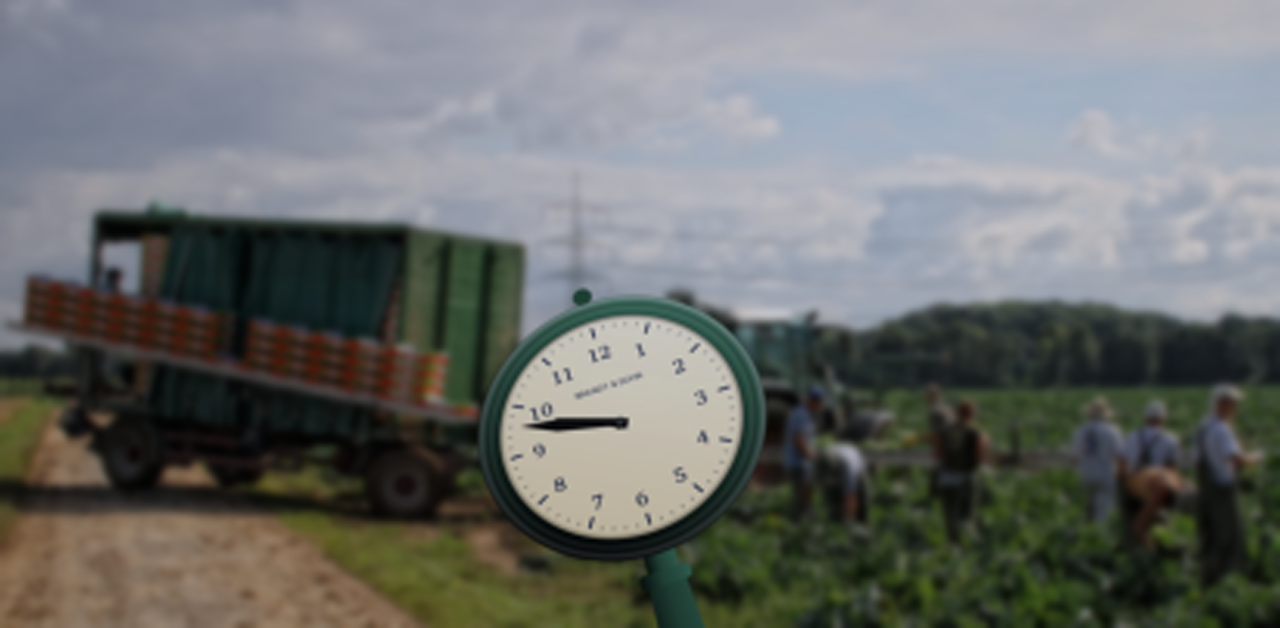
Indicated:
9.48
